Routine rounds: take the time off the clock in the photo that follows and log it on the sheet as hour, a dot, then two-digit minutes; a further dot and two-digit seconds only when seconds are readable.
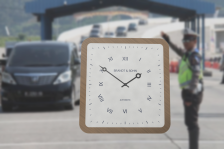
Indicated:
1.51
